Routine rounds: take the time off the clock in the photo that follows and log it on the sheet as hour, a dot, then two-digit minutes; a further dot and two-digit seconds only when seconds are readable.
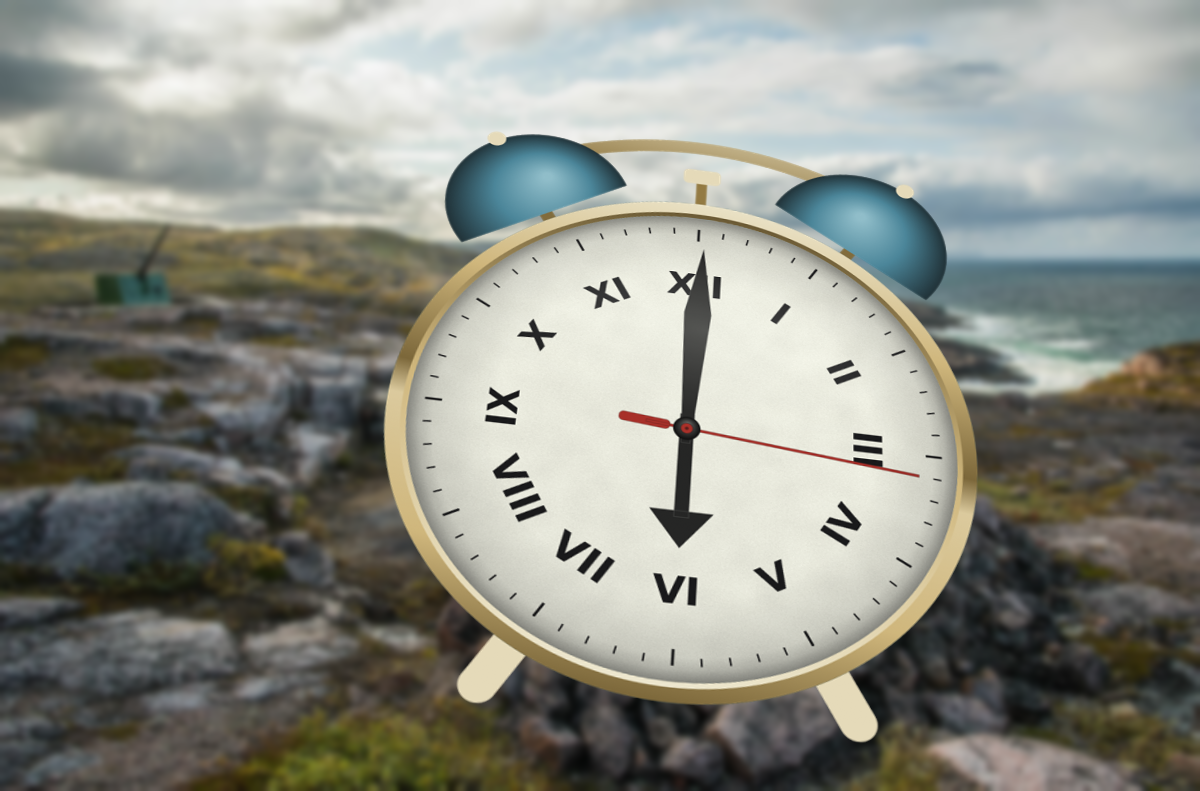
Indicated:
6.00.16
